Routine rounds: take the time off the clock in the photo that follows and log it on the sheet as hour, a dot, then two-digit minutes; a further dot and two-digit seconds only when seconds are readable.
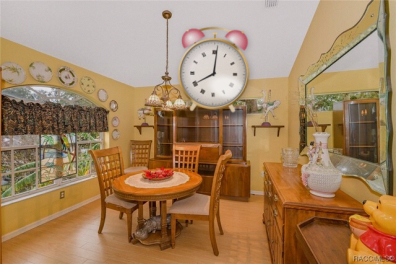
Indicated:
8.01
